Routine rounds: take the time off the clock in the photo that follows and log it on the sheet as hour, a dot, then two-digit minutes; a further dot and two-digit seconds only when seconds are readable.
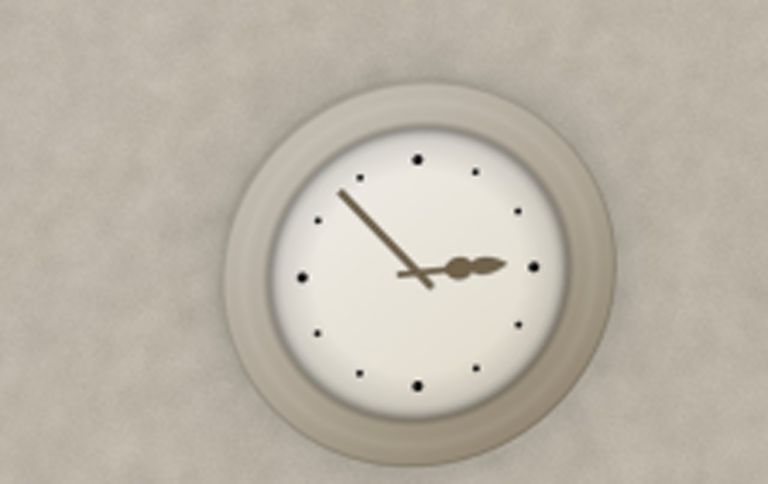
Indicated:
2.53
